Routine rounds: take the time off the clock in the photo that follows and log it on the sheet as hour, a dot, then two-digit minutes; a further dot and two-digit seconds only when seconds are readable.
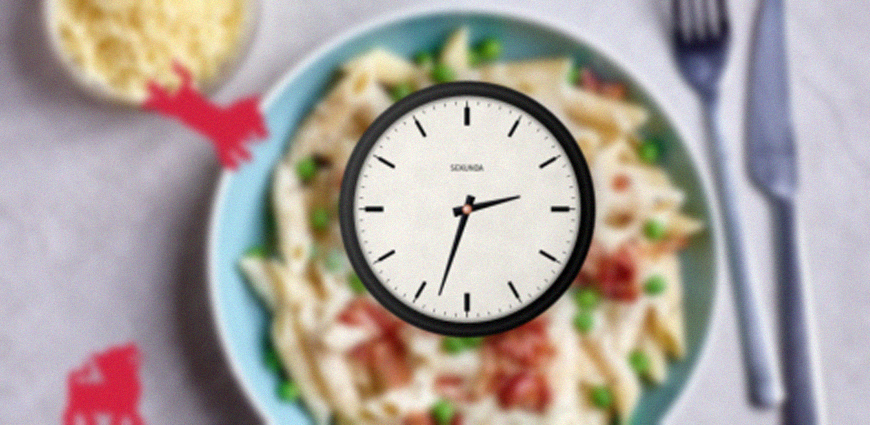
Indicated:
2.33
